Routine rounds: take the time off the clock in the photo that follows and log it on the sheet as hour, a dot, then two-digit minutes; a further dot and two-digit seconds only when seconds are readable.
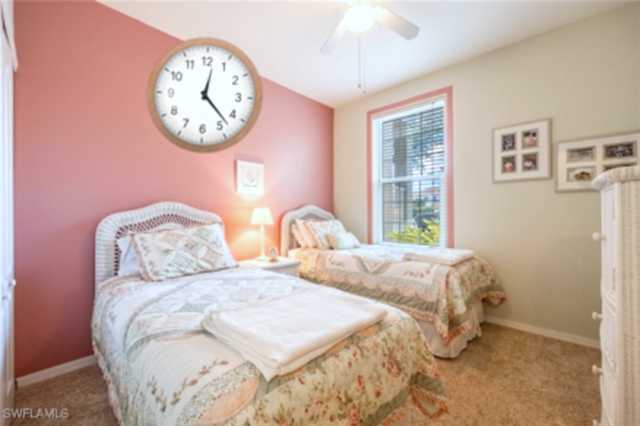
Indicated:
12.23
